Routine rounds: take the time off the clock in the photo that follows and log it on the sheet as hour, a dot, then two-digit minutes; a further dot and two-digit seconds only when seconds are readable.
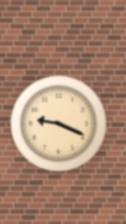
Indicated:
9.19
